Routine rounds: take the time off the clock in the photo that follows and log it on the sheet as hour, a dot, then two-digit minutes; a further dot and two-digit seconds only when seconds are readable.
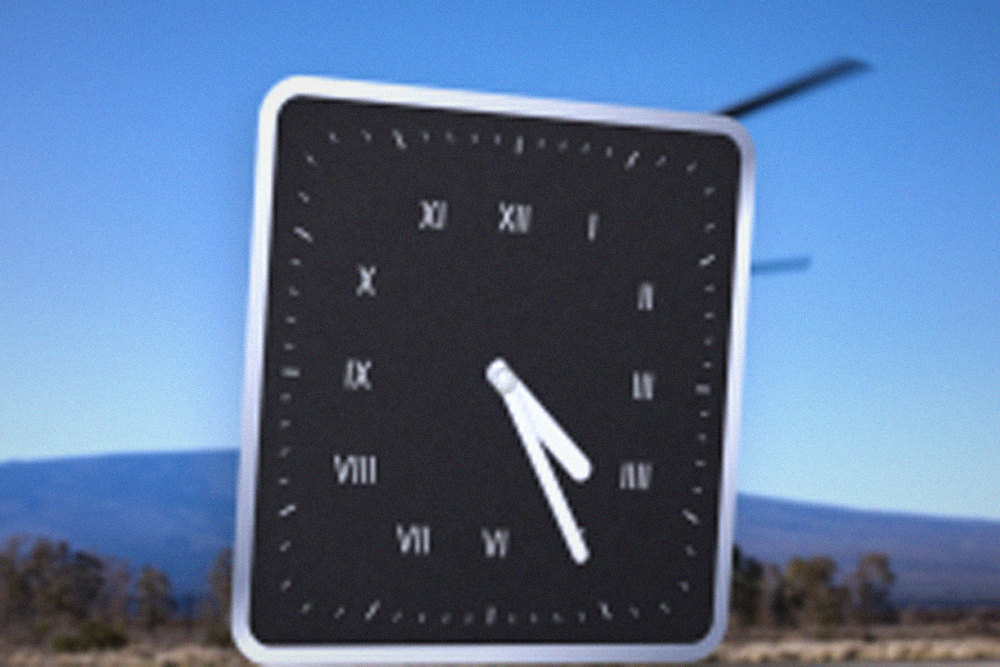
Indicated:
4.25
